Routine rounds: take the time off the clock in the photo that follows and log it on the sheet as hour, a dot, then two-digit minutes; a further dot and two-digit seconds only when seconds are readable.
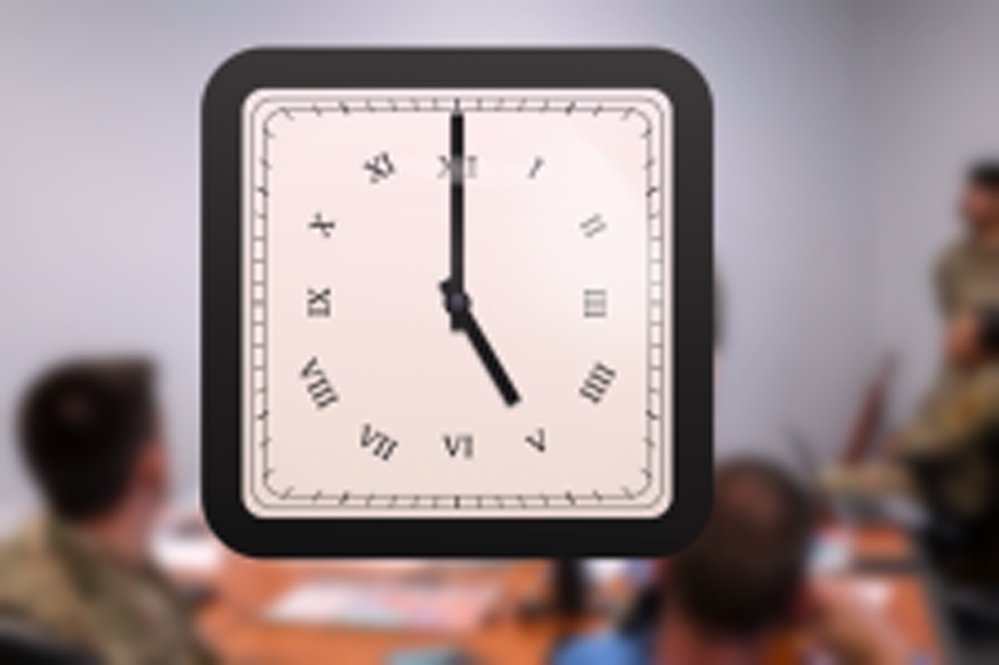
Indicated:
5.00
